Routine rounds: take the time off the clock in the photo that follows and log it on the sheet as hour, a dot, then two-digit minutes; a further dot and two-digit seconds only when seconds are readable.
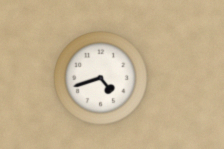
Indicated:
4.42
